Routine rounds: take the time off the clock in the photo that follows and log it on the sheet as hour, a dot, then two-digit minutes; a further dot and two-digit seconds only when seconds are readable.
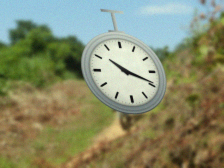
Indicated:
10.19
